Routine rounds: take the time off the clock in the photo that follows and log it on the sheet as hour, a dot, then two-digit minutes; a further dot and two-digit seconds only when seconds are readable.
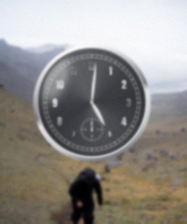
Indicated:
5.01
